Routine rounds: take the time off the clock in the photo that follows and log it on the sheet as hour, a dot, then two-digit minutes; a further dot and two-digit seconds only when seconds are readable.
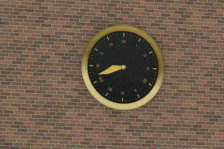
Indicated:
8.42
